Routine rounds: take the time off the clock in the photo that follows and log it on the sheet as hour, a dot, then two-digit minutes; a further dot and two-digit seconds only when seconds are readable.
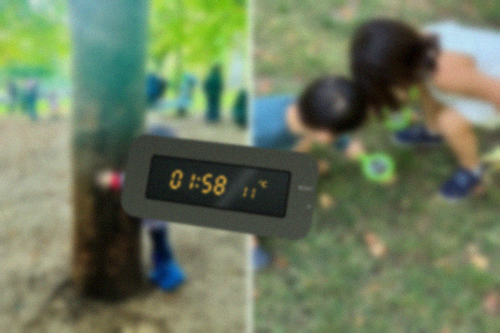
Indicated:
1.58
